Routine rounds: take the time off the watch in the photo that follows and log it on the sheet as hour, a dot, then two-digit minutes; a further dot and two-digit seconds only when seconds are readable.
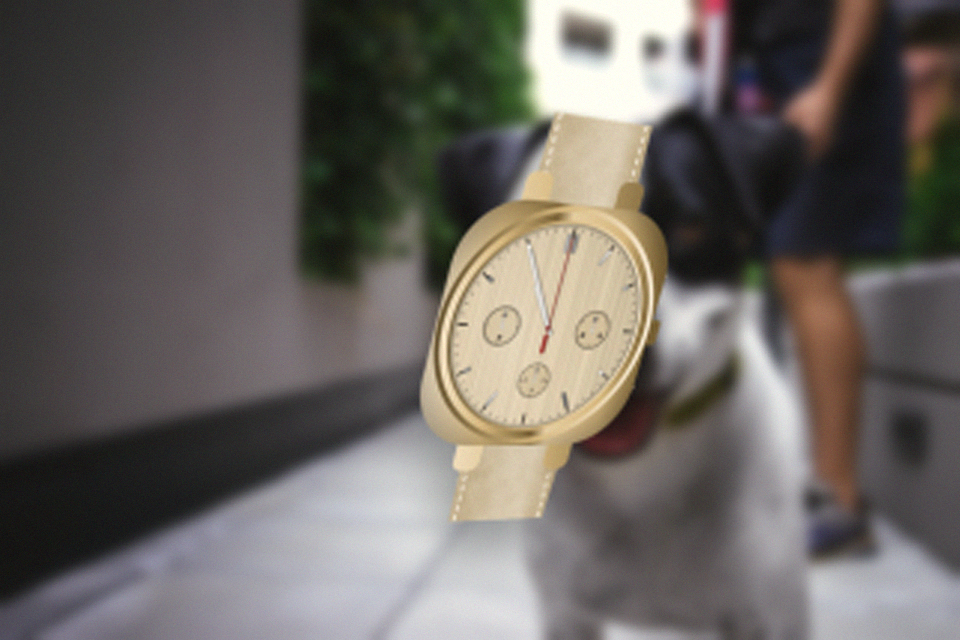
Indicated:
10.55
